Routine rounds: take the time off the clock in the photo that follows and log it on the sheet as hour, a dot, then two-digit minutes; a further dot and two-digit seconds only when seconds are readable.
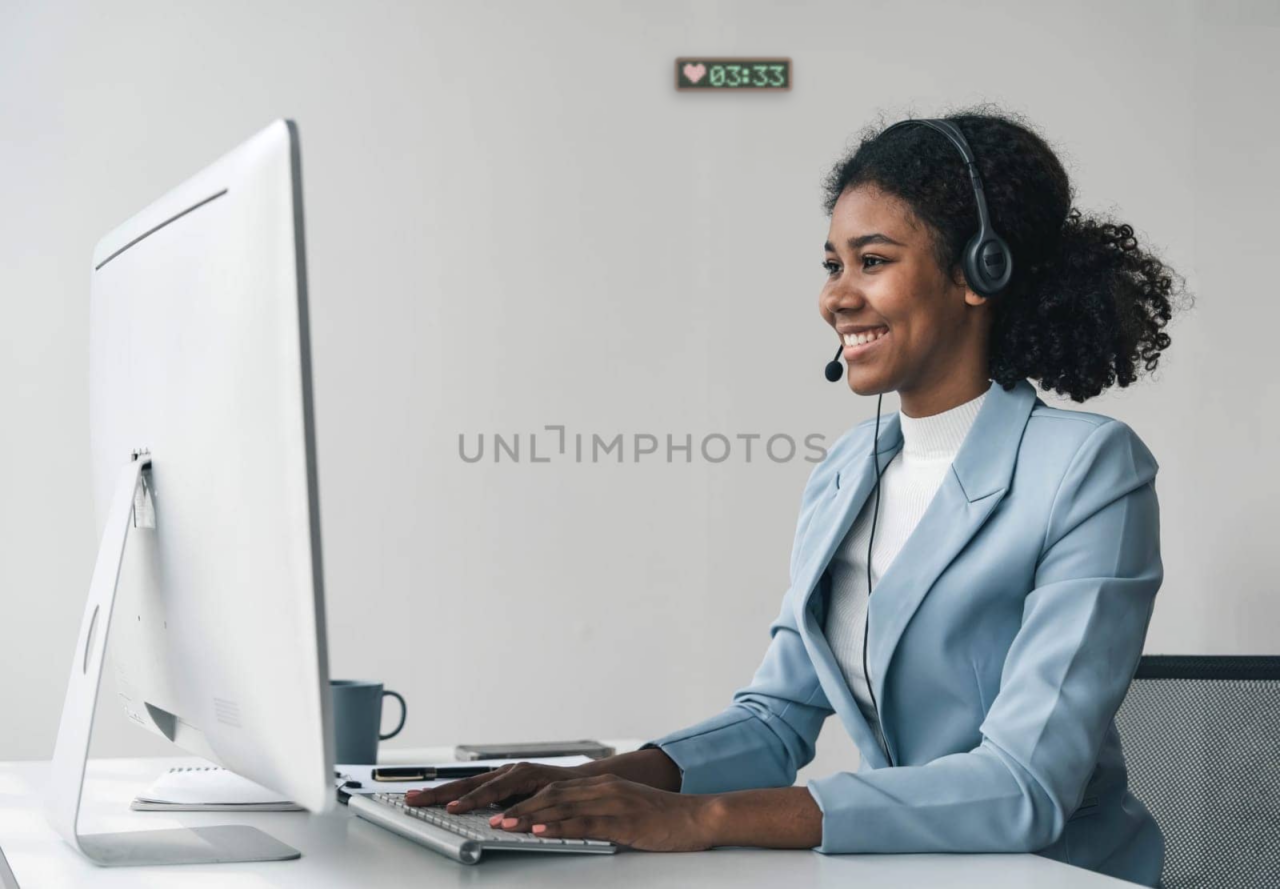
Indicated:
3.33
